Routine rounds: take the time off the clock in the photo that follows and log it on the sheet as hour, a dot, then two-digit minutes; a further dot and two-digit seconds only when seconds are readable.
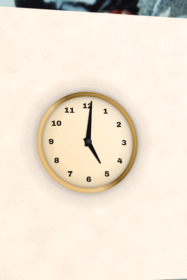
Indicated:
5.01
